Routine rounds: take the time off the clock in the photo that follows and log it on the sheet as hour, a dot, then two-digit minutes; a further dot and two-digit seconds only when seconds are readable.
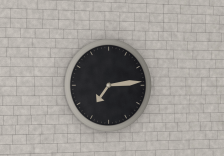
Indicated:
7.14
